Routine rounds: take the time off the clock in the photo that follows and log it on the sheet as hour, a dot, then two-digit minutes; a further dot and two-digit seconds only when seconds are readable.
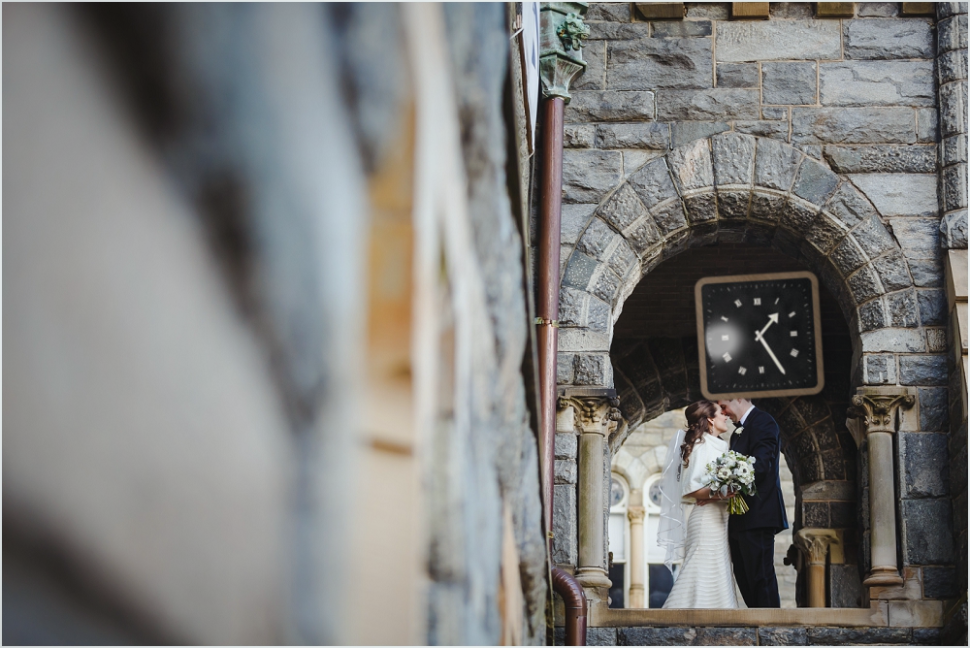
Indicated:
1.25
